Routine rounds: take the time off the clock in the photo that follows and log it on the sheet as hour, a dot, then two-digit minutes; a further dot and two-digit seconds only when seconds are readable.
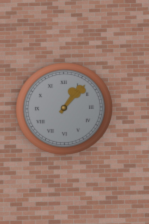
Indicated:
1.07
